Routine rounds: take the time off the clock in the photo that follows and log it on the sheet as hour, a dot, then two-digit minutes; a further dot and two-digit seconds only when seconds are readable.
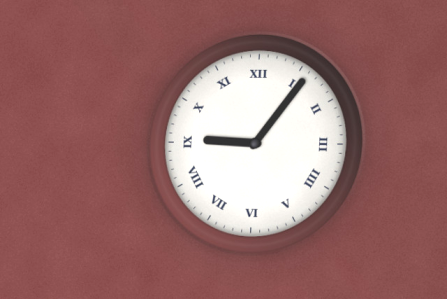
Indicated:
9.06
